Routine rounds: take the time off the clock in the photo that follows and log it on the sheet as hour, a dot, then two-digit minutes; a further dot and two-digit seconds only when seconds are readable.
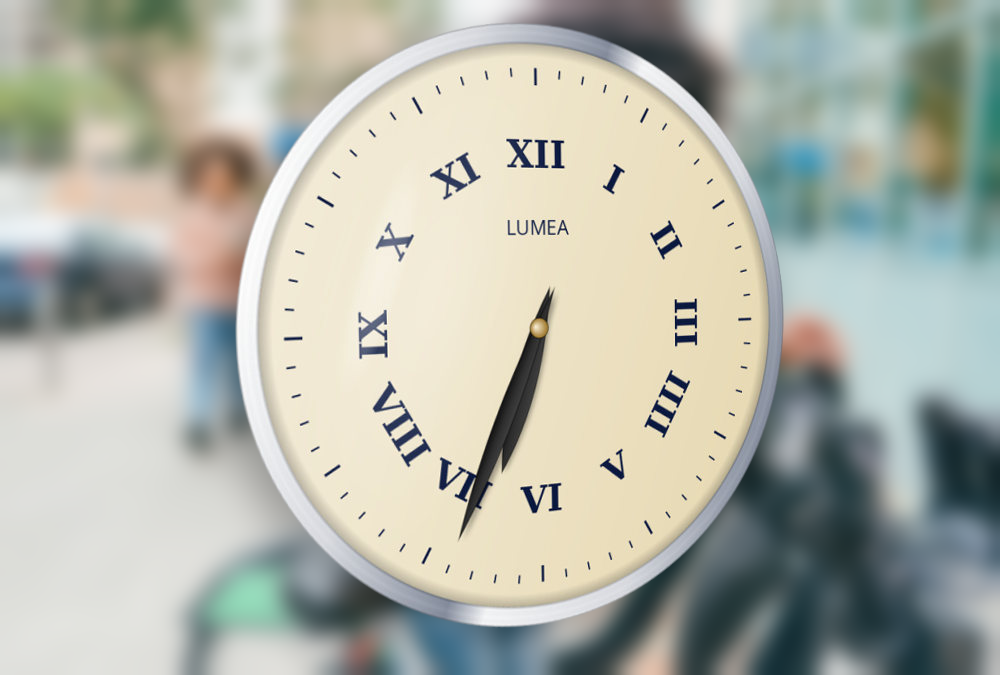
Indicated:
6.34
